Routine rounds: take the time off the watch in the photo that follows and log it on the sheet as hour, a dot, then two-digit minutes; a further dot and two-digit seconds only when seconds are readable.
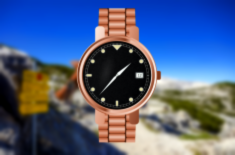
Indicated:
1.37
